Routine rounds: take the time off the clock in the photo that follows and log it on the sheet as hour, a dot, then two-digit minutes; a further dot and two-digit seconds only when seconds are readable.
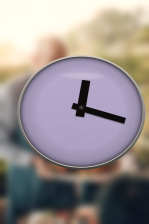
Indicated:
12.18
